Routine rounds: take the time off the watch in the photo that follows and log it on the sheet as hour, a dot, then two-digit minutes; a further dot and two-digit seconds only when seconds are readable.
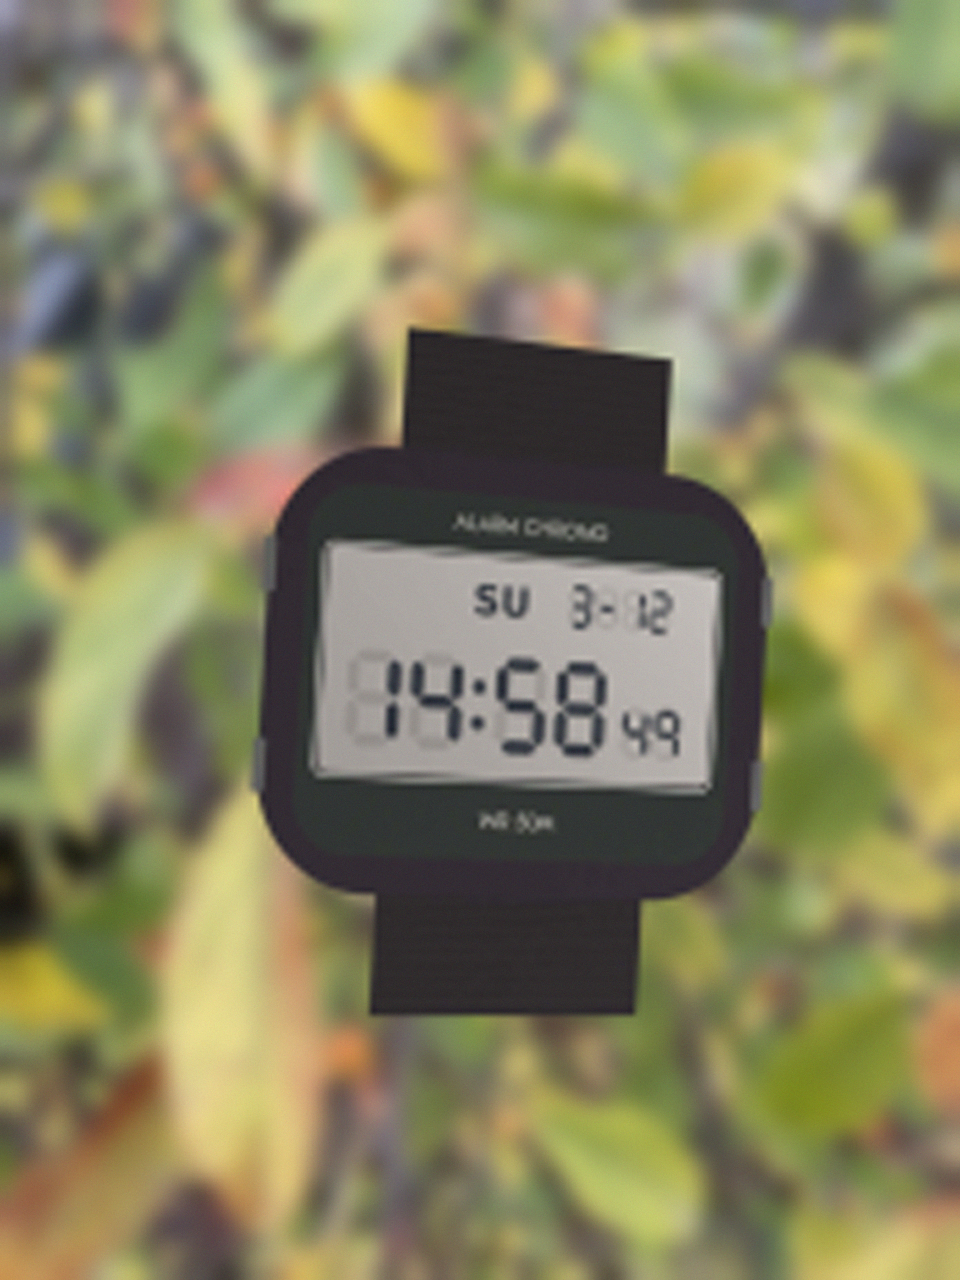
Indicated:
14.58.49
